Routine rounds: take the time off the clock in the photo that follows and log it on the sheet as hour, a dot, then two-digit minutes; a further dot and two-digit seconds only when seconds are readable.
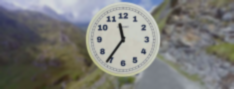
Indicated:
11.36
